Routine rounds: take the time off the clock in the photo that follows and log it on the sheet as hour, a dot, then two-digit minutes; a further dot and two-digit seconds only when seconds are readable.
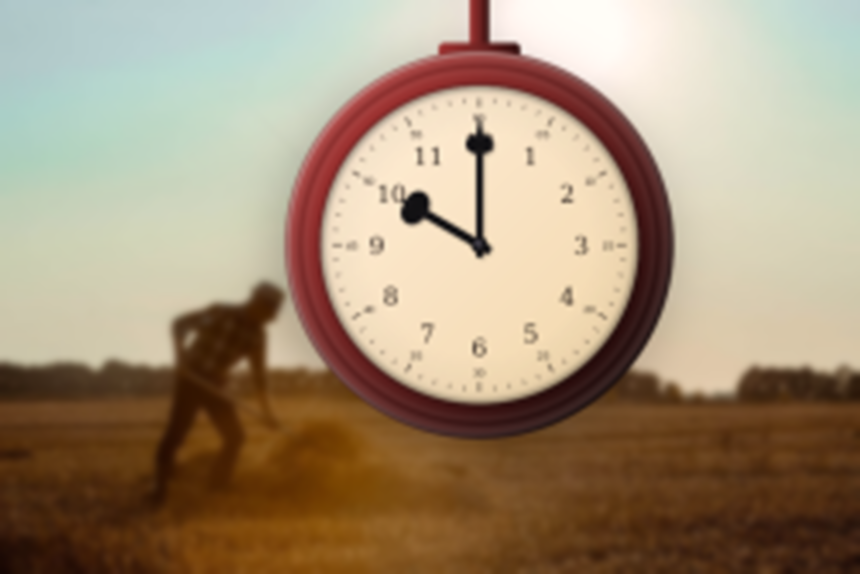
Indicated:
10.00
